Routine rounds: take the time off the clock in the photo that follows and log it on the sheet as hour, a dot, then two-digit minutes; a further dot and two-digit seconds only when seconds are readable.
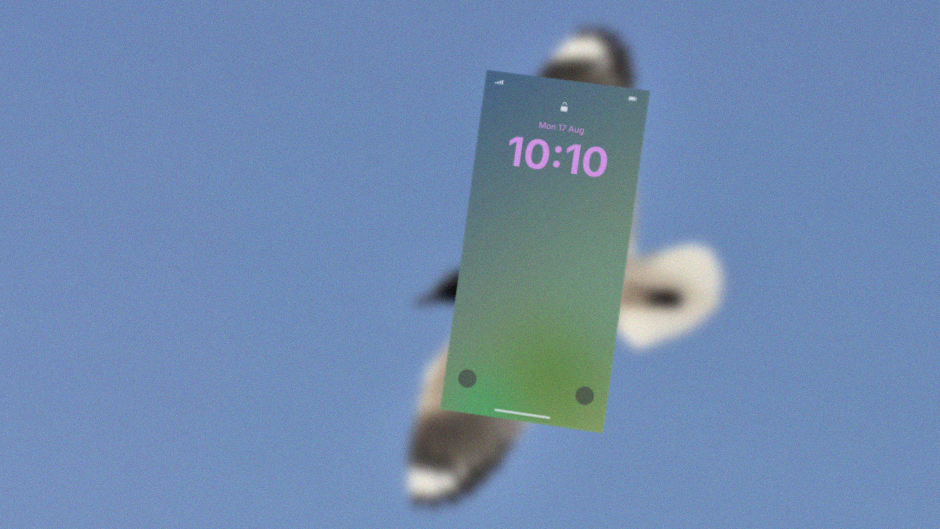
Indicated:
10.10
